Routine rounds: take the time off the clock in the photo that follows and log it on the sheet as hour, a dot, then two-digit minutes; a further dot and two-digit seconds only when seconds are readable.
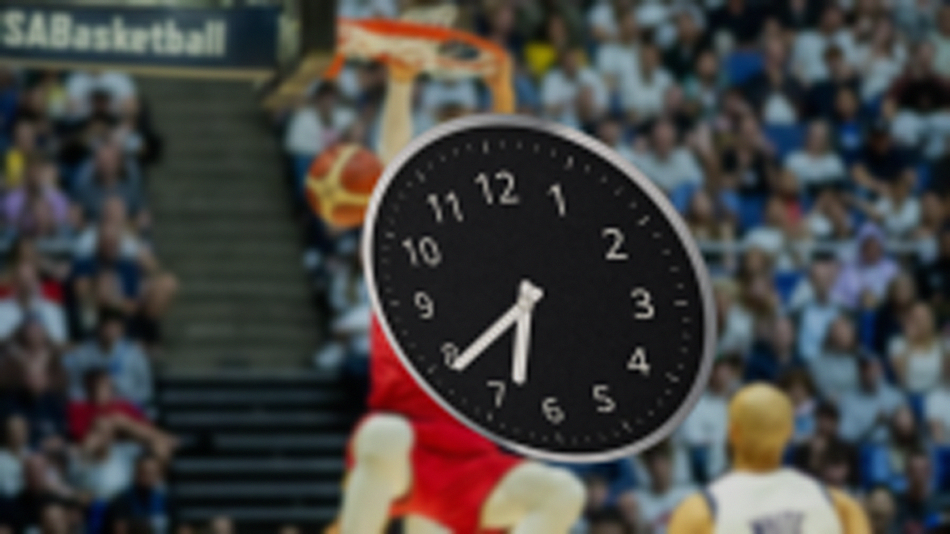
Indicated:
6.39
